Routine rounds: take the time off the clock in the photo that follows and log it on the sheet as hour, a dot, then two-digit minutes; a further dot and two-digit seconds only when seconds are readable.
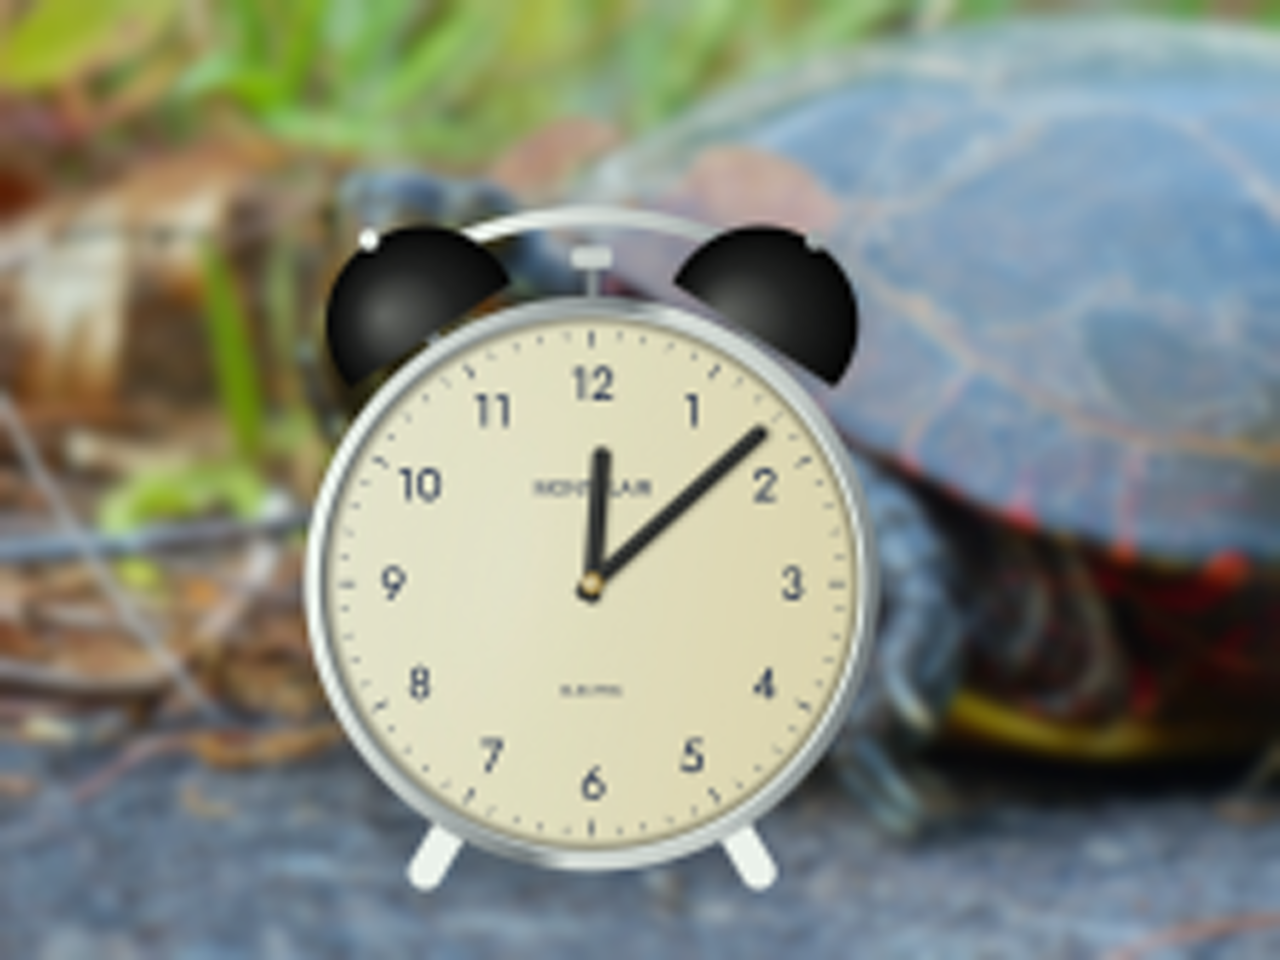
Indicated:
12.08
